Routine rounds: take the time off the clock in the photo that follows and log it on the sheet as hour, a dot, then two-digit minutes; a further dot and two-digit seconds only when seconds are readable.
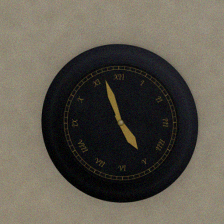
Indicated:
4.57
